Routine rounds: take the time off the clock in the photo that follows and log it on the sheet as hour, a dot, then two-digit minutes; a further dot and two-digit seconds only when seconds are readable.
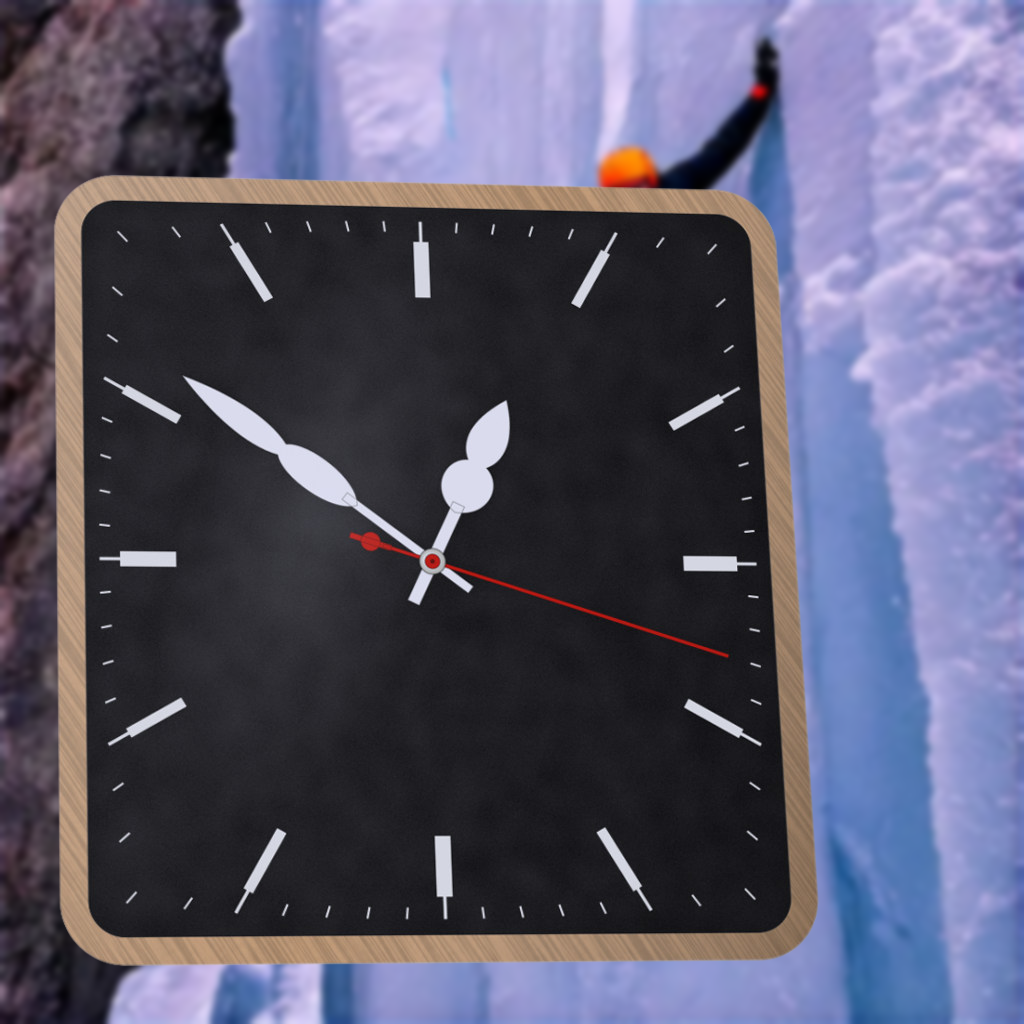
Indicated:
12.51.18
